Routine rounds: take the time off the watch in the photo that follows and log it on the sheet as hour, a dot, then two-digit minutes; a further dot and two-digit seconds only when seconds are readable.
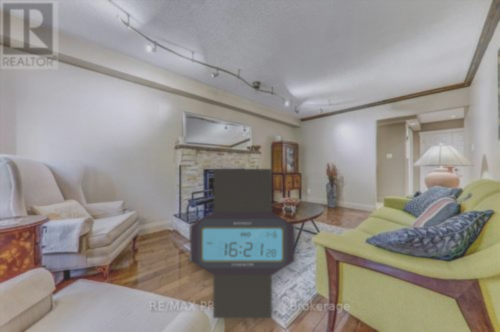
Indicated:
16.21
